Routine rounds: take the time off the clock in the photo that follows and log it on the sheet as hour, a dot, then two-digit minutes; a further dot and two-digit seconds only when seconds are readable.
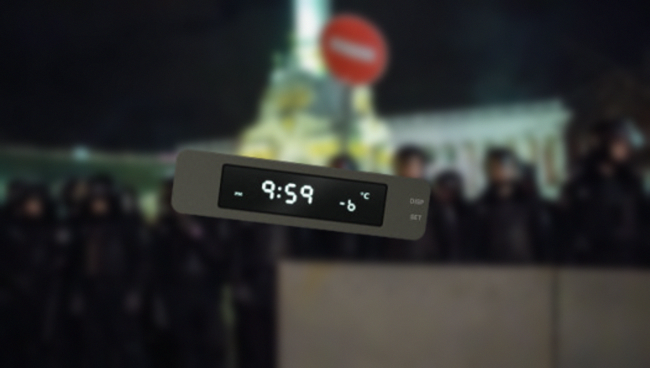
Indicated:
9.59
